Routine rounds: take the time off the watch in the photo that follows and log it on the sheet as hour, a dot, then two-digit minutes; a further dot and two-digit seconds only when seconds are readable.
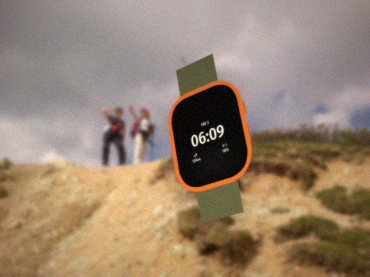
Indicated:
6.09
